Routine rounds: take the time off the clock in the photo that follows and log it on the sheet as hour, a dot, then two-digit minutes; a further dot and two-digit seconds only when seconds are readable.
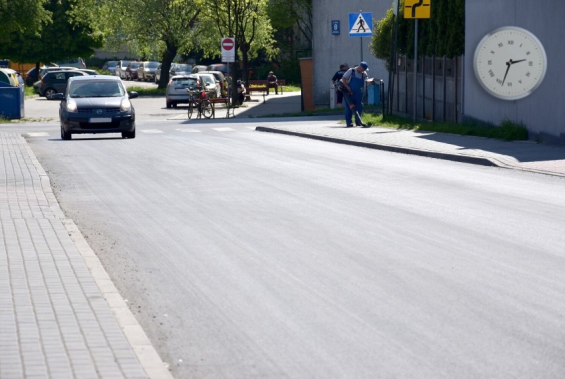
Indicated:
2.33
